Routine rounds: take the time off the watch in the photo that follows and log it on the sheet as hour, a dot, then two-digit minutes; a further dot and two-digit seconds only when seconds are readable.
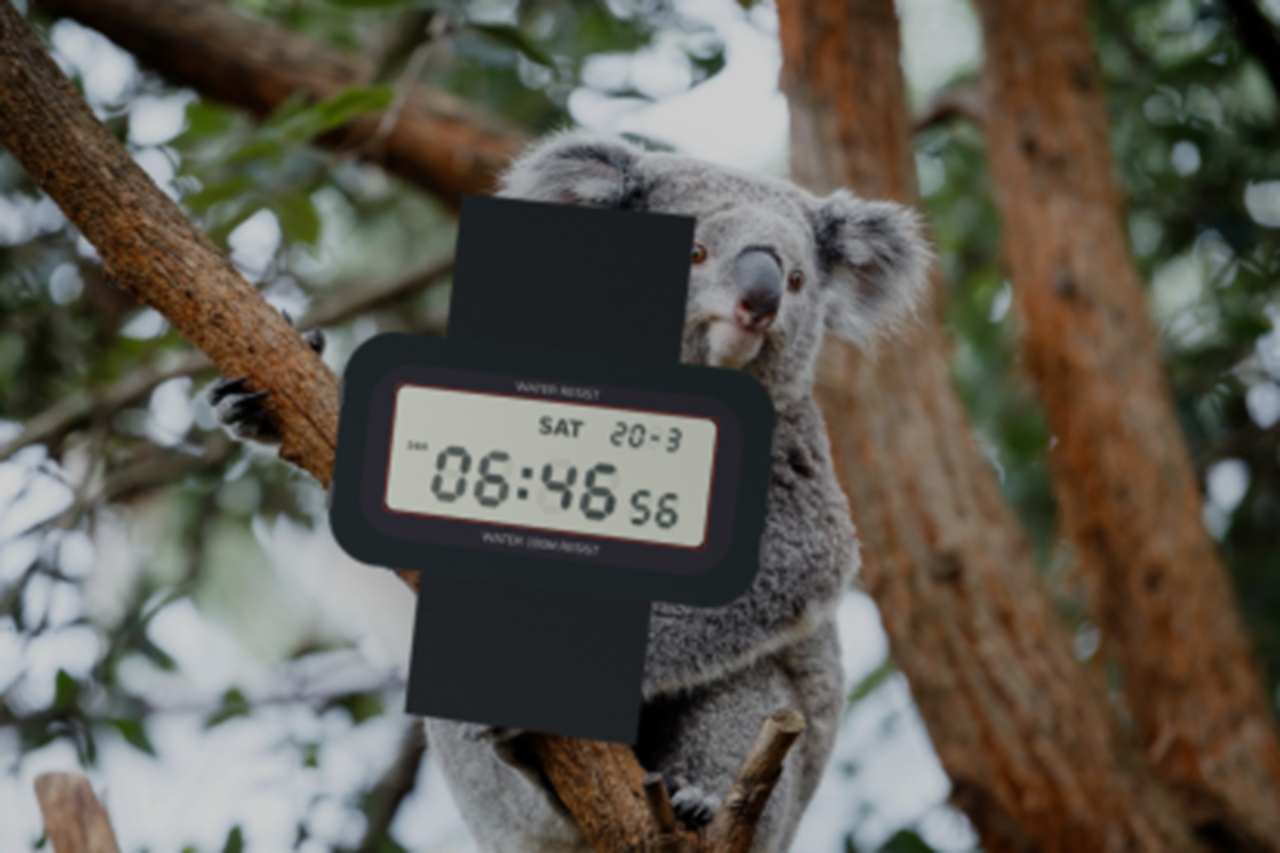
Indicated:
6.46.56
